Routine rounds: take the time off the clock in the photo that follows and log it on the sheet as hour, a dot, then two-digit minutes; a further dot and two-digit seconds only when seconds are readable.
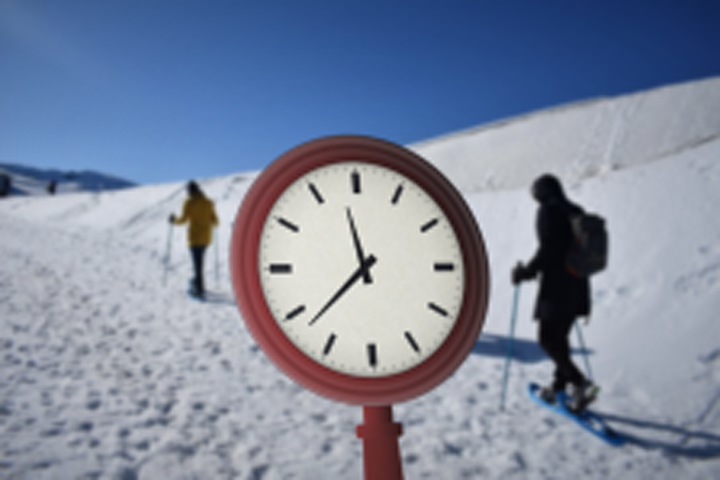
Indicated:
11.38
